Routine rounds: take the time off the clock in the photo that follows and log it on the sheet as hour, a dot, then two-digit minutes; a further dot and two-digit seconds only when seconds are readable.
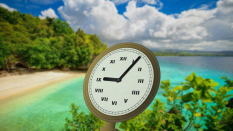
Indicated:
9.06
